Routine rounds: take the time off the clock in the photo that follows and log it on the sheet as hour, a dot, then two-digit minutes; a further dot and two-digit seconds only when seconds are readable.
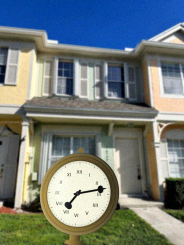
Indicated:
7.13
